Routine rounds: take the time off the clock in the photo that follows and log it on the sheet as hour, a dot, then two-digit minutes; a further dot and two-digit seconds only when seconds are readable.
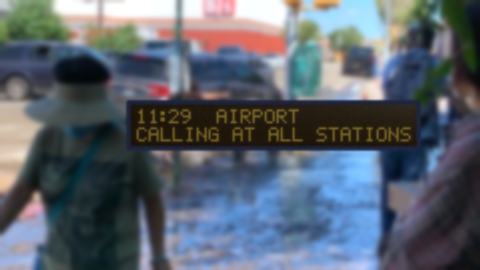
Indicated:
11.29
